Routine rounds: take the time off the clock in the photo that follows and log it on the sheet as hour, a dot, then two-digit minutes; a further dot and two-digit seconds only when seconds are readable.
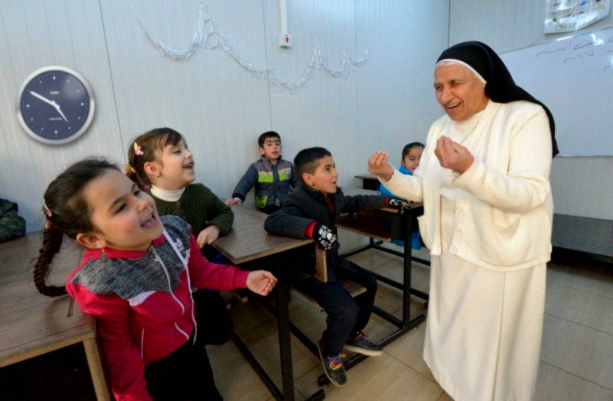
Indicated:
4.50
